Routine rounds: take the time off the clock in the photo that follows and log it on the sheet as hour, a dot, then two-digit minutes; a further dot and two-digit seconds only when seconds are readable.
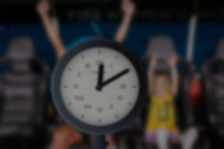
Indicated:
12.10
